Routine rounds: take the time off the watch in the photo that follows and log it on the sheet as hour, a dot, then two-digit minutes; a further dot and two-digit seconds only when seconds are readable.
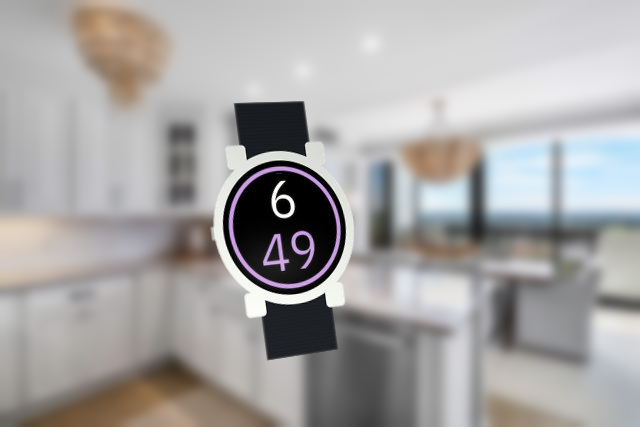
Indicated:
6.49
